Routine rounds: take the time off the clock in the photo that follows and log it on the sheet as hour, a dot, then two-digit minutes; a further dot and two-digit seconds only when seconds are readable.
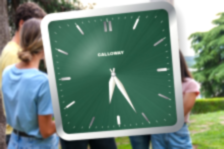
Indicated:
6.26
